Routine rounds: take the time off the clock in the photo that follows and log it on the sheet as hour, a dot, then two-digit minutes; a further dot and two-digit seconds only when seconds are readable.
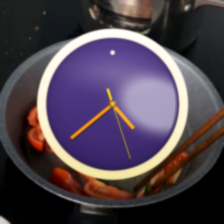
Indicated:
4.38.27
